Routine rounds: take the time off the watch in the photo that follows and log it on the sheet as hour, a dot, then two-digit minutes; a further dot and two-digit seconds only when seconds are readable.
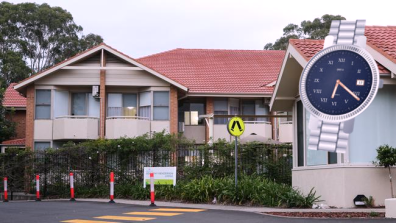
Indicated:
6.21
